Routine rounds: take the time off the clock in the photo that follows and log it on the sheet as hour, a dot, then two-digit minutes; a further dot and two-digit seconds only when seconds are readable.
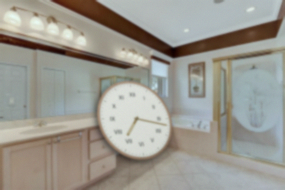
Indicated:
7.17
